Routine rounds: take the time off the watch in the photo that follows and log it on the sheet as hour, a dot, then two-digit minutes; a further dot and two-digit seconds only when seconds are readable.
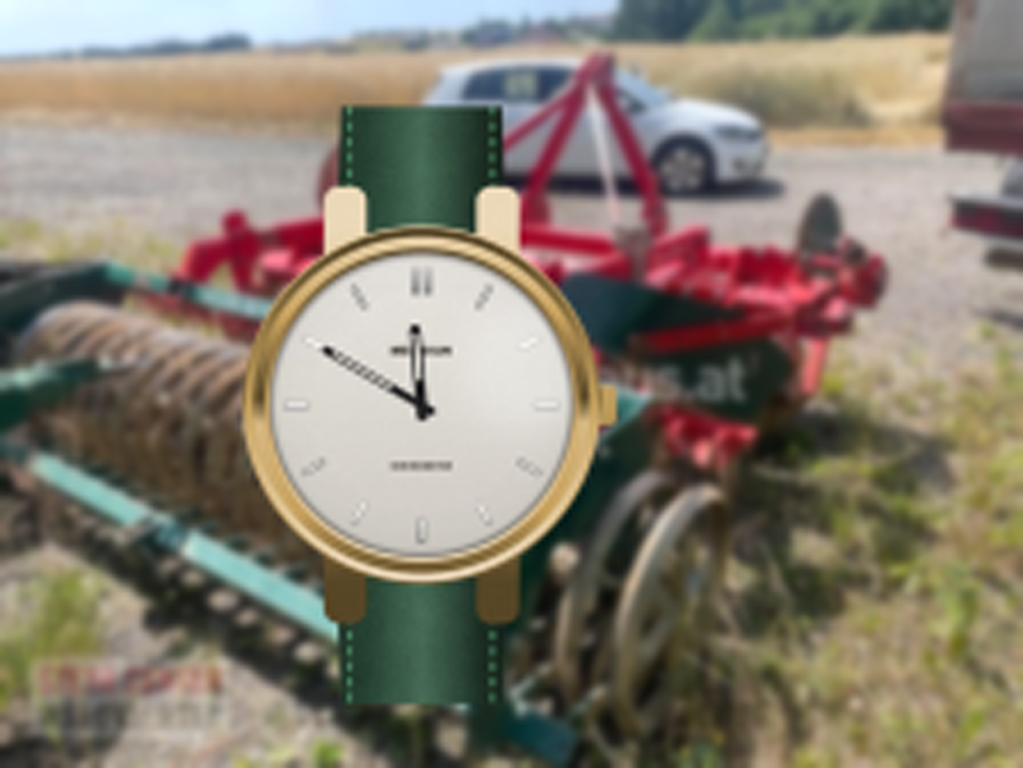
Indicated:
11.50
